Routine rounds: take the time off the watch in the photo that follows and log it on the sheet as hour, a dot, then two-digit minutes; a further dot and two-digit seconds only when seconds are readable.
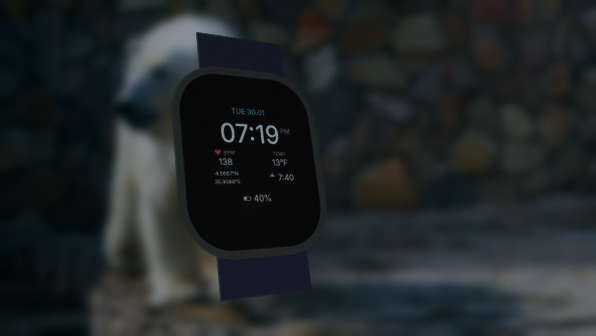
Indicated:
7.19
